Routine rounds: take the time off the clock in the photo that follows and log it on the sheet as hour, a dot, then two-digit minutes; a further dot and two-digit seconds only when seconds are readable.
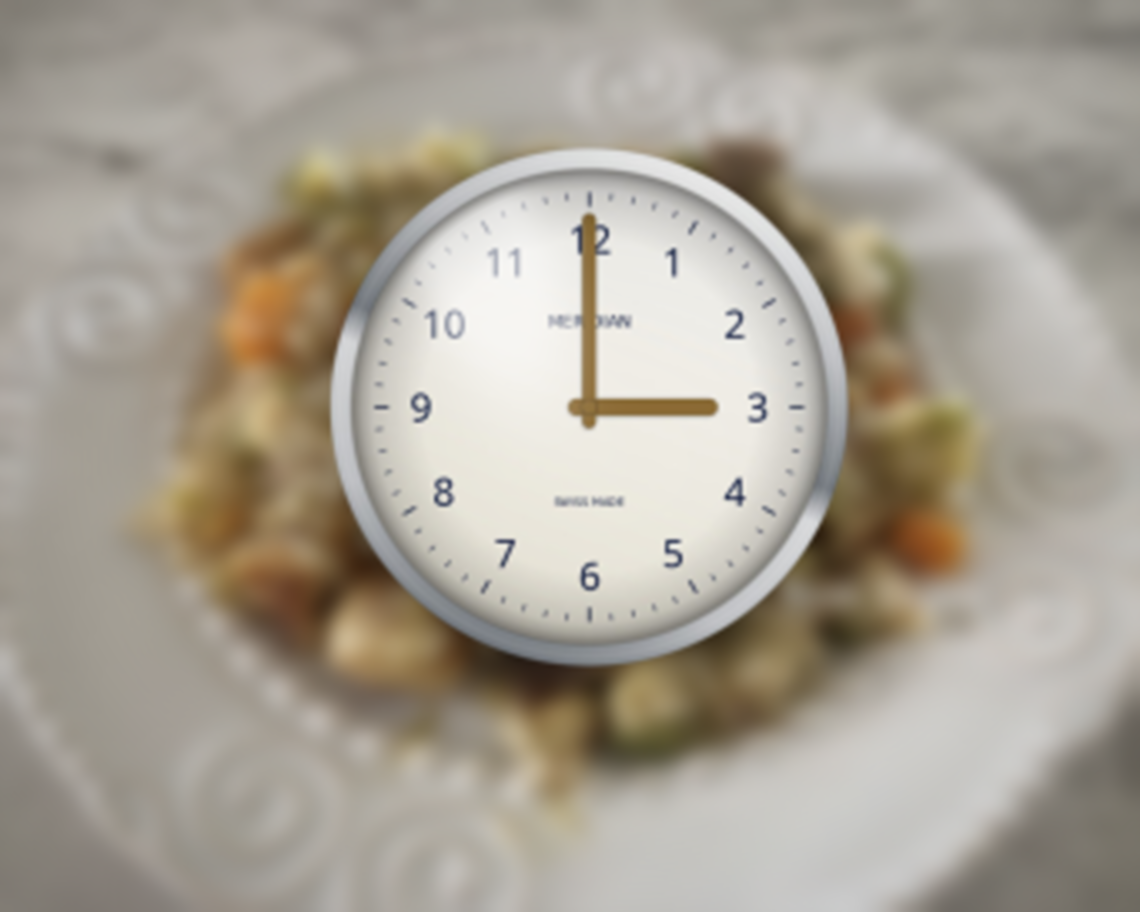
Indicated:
3.00
